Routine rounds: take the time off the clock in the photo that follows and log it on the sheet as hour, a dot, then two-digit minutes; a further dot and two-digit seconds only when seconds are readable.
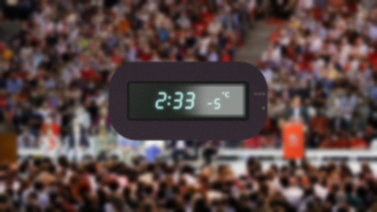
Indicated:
2.33
